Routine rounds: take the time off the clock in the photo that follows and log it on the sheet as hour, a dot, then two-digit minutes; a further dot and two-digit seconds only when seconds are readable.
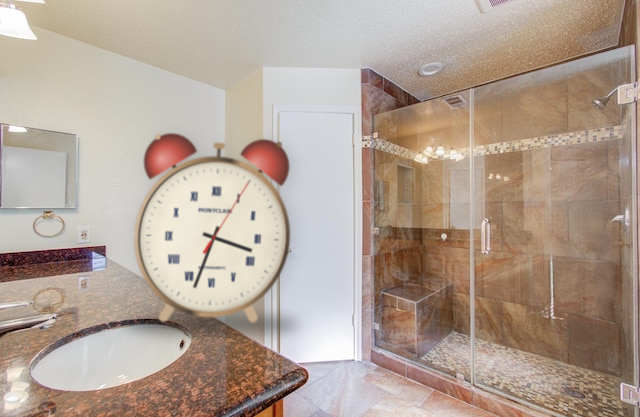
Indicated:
3.33.05
